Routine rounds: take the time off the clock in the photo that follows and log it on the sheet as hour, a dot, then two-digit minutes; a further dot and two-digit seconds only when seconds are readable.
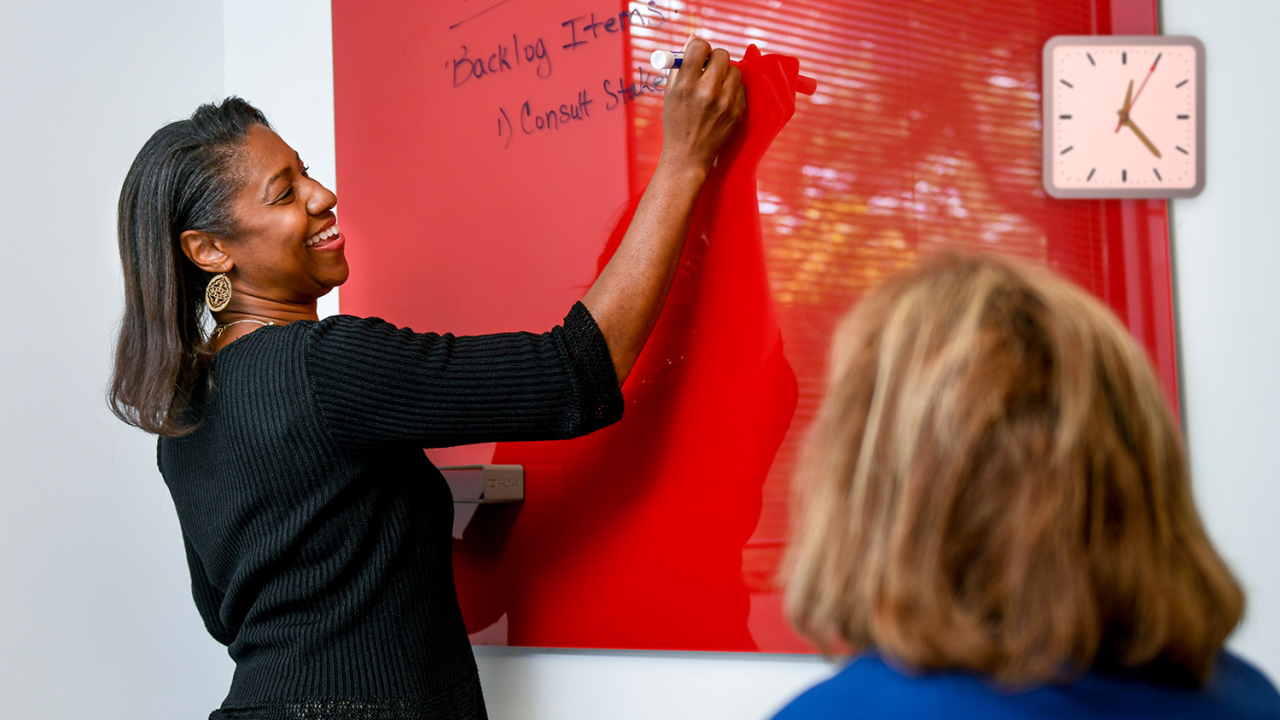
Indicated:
12.23.05
